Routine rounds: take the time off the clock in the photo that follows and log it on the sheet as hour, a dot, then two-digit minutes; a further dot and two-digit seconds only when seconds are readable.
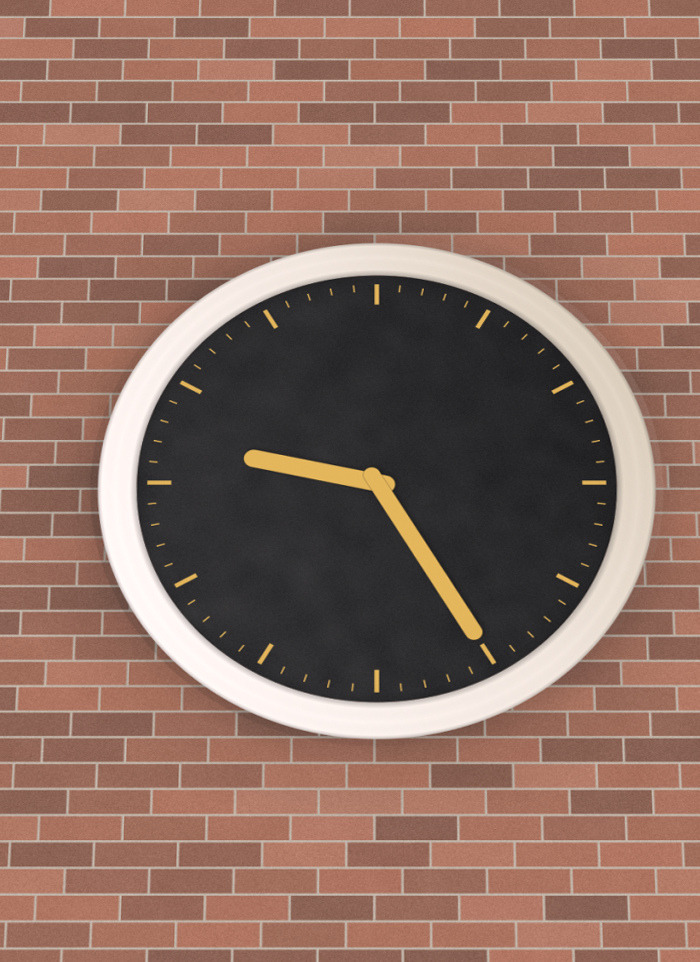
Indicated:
9.25
